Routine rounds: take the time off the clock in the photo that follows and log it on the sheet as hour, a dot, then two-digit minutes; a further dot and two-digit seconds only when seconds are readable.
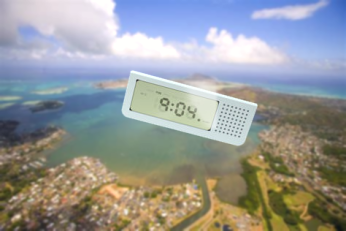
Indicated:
9.04
